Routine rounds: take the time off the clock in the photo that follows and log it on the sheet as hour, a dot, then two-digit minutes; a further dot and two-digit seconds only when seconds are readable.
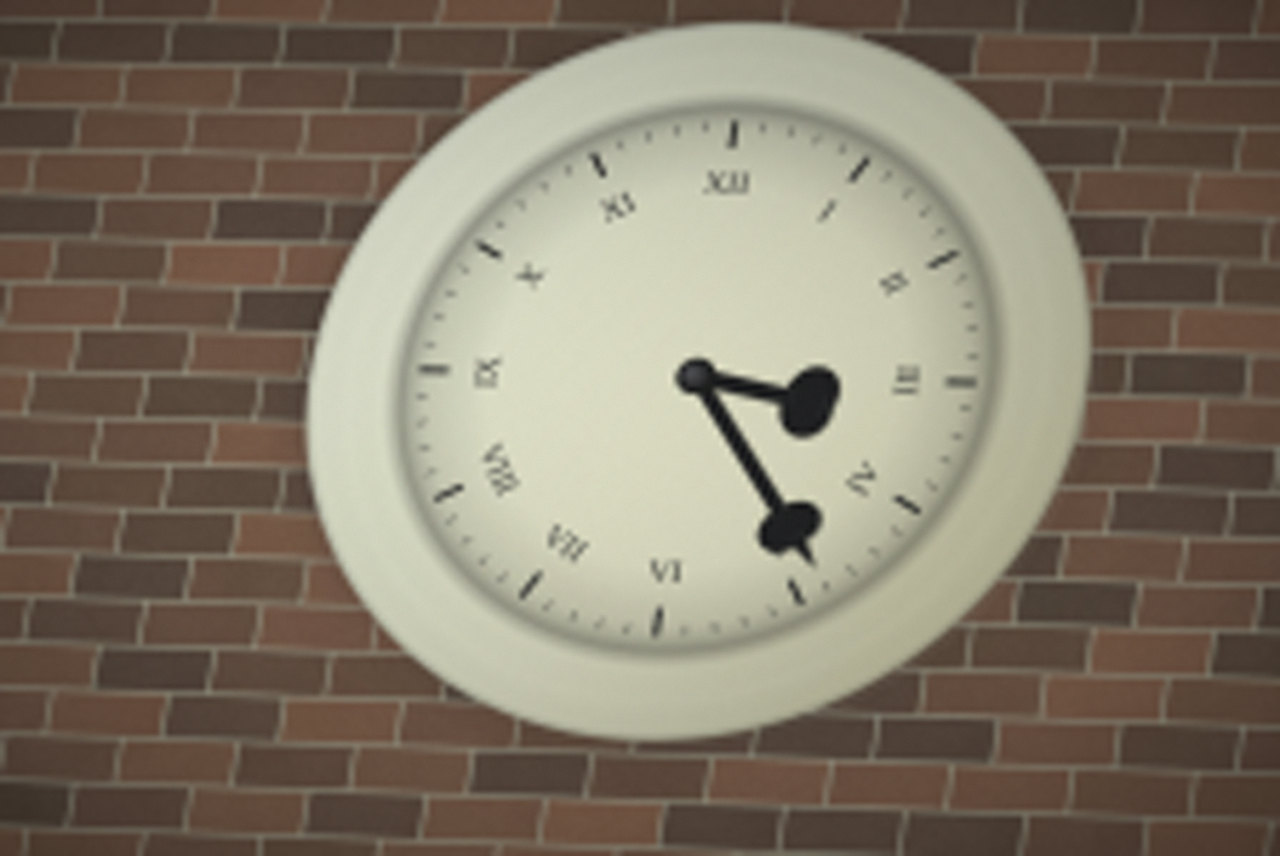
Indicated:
3.24
